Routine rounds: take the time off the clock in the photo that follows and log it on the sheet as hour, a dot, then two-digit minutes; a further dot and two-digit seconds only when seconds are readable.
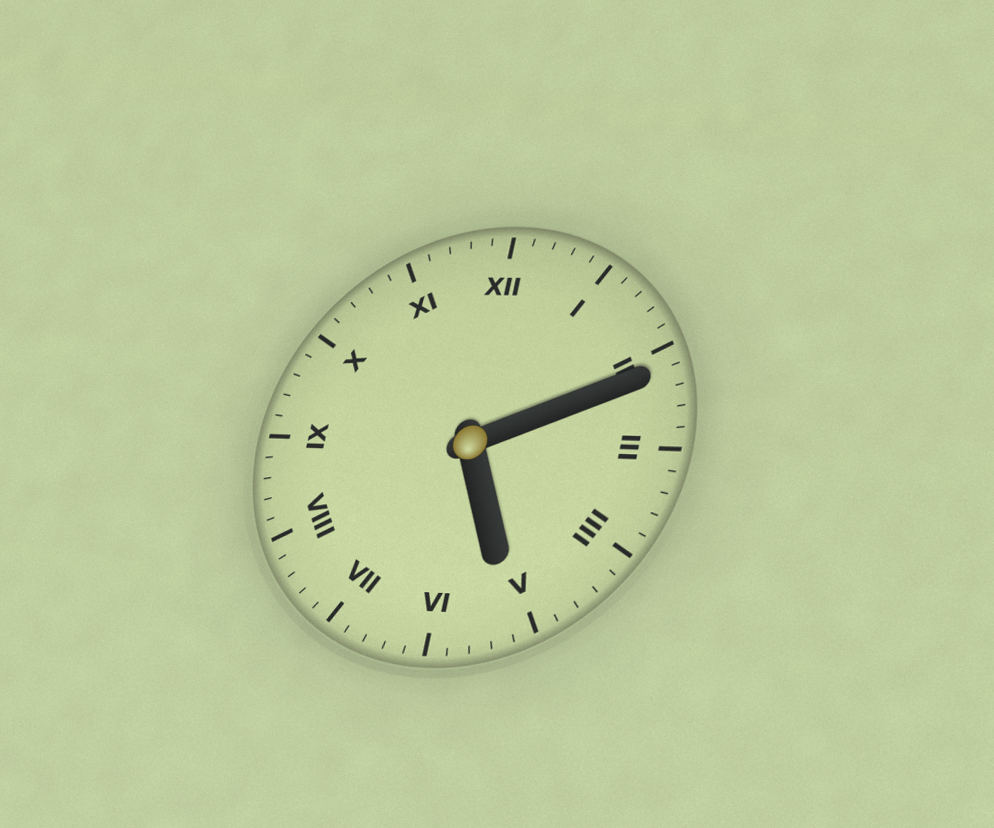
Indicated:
5.11
